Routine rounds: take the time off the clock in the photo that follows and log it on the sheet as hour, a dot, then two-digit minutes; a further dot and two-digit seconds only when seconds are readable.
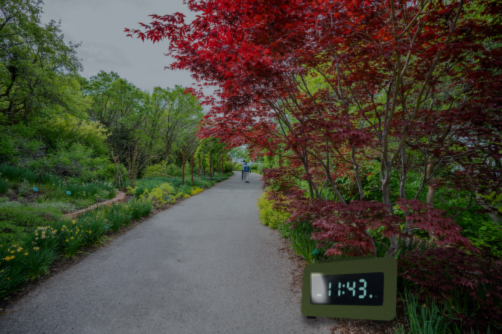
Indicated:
11.43
